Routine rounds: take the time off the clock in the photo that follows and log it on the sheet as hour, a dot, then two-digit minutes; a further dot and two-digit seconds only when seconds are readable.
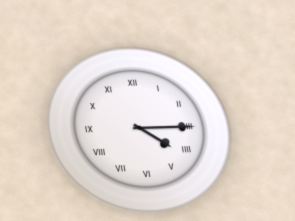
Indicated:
4.15
